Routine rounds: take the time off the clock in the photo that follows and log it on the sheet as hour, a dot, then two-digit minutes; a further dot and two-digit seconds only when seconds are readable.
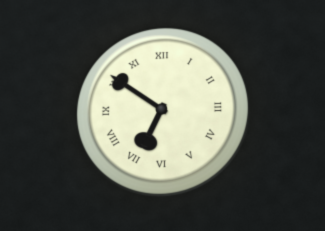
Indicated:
6.51
